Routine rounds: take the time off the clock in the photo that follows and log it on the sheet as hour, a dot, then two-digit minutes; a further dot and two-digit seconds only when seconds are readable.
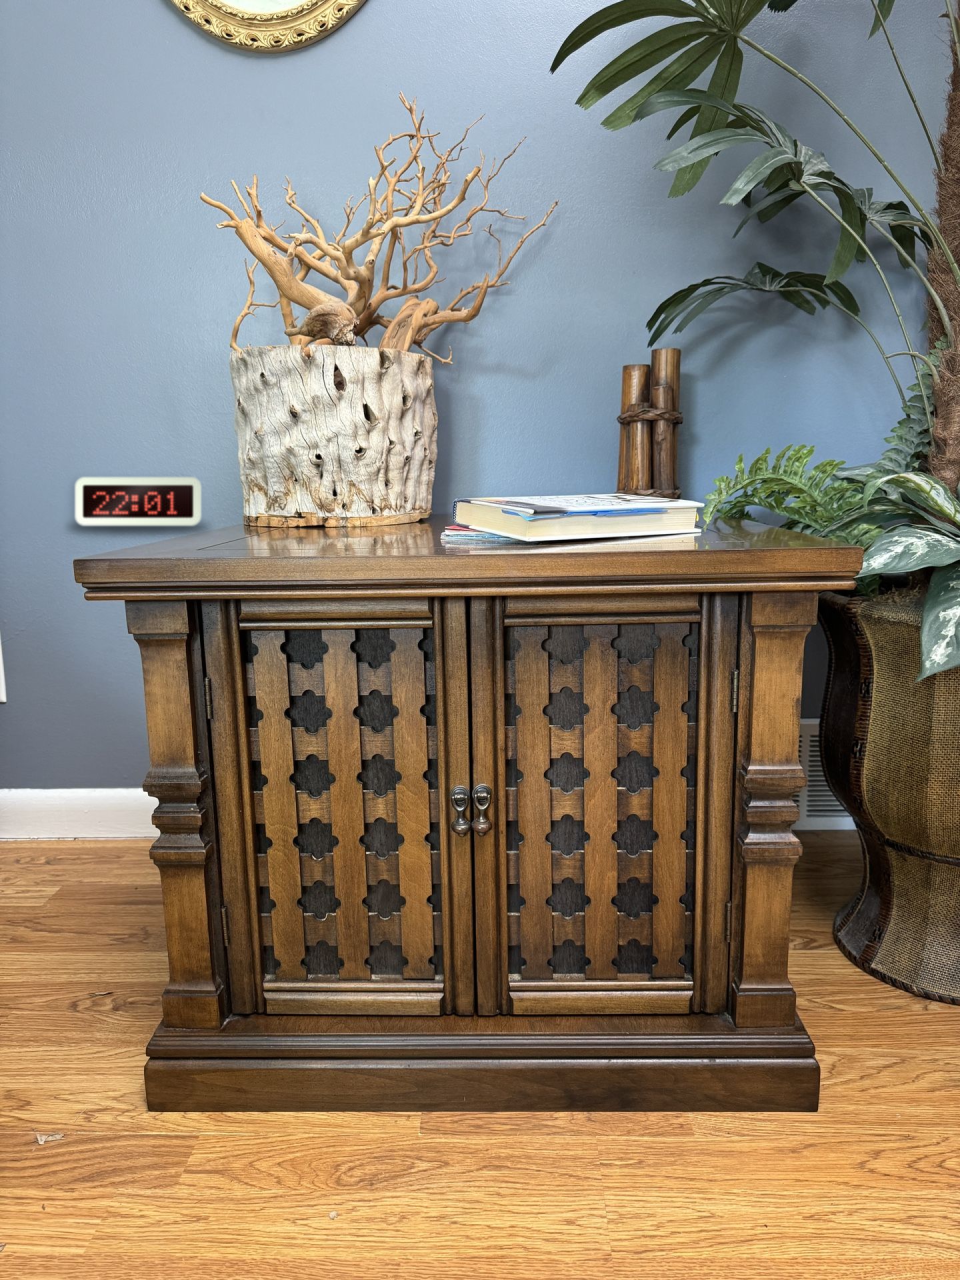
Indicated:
22.01
